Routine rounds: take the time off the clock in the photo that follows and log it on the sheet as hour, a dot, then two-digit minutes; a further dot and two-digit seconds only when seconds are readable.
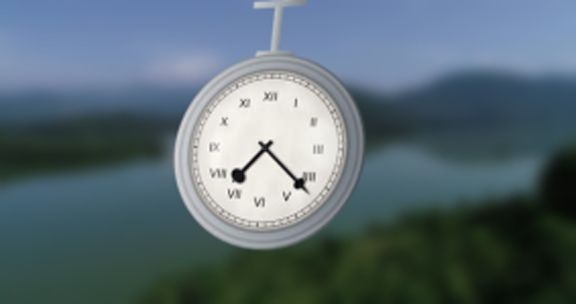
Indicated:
7.22
